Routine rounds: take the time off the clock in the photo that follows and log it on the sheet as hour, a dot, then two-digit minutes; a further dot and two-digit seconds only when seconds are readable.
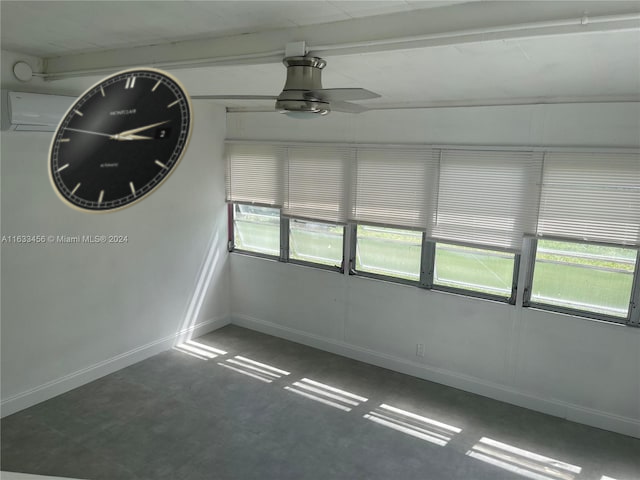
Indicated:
3.12.47
